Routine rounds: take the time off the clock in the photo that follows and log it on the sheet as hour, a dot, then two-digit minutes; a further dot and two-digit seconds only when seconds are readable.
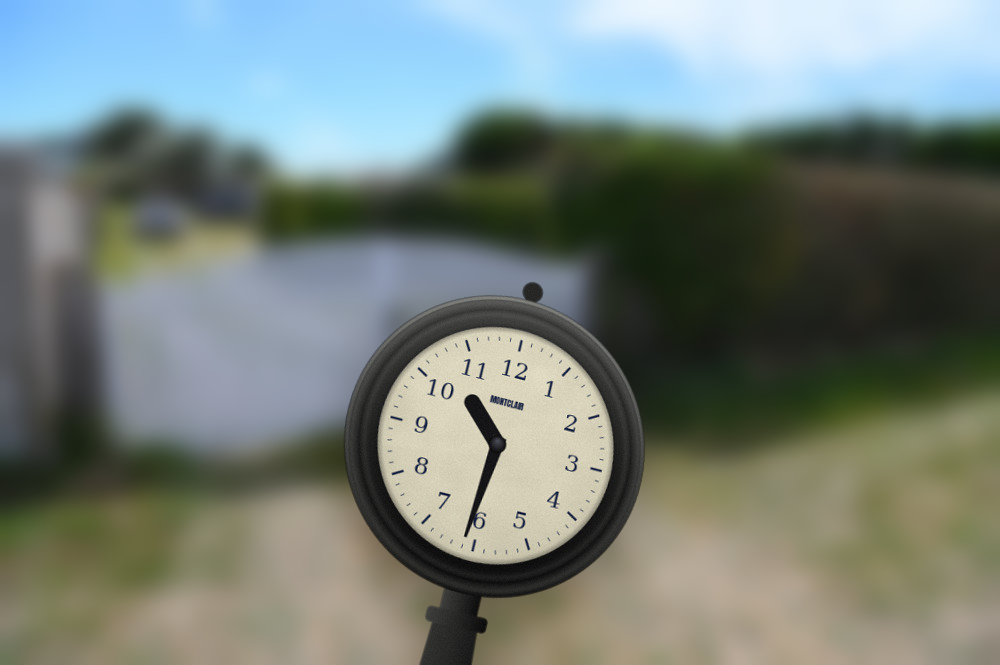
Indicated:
10.31
